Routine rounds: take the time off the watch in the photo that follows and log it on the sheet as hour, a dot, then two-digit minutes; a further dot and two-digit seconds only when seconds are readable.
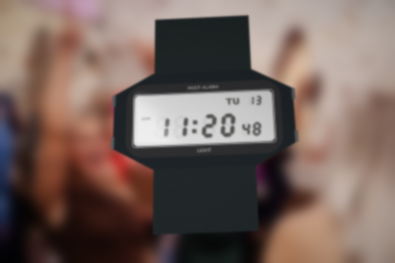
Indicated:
11.20.48
